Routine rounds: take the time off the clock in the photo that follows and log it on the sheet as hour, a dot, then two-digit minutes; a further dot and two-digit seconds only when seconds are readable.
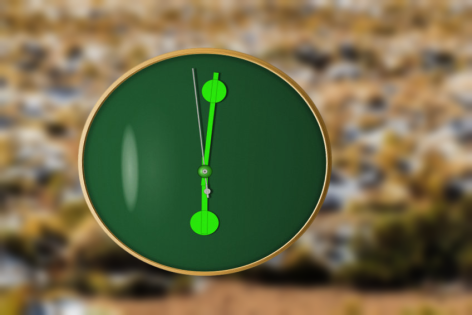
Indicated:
6.00.59
